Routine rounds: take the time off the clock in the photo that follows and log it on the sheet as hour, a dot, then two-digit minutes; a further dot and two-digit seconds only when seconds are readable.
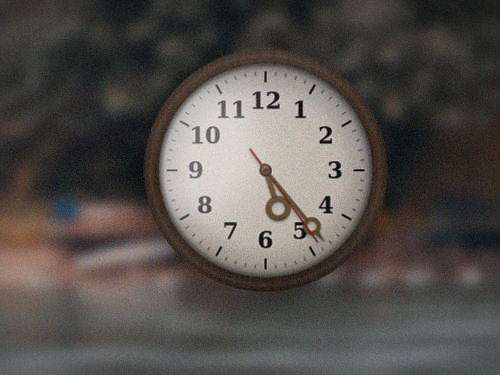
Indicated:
5.23.24
